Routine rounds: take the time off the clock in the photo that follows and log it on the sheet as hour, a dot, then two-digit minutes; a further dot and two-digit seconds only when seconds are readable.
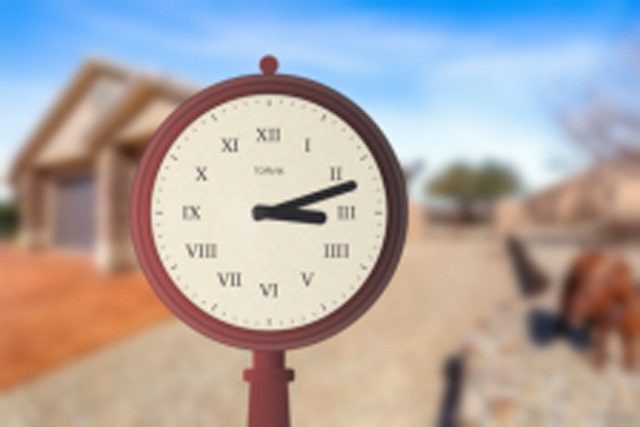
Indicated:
3.12
